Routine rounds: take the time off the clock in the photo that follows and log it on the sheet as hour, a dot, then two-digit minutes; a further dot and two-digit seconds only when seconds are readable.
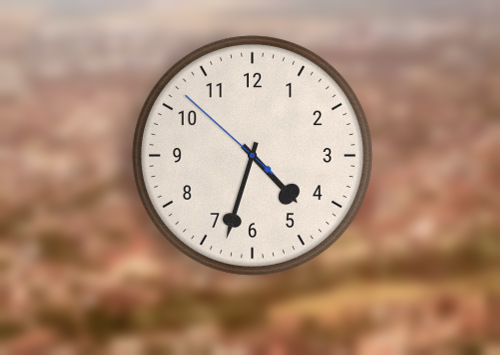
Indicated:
4.32.52
